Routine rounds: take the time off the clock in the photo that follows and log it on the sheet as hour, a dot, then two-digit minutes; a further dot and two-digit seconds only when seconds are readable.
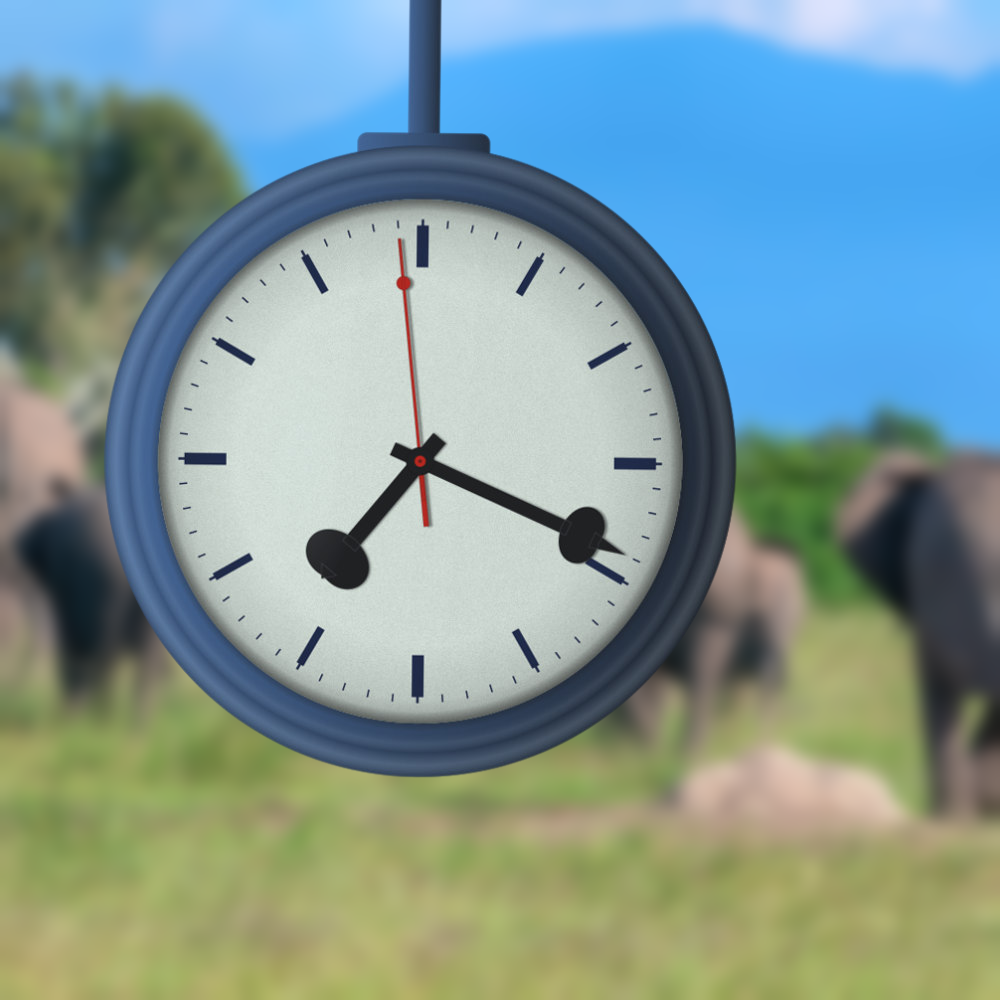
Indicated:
7.18.59
